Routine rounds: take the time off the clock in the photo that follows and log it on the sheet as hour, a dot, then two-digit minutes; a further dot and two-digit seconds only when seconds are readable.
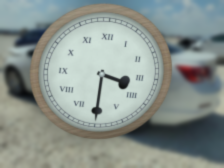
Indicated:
3.30
